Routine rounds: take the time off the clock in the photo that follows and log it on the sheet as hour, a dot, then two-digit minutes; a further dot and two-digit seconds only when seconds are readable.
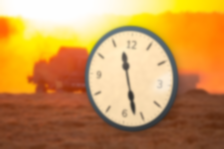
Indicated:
11.27
